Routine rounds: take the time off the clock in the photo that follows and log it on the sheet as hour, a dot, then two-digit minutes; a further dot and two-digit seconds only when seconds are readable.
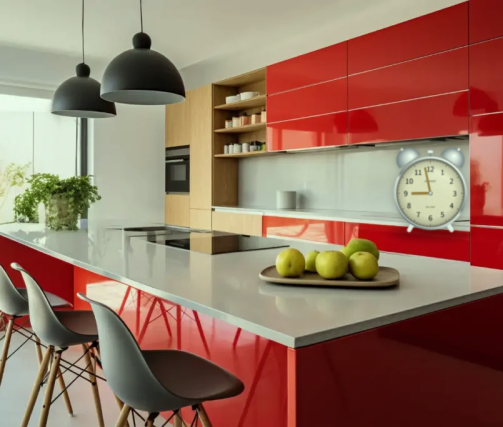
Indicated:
8.58
